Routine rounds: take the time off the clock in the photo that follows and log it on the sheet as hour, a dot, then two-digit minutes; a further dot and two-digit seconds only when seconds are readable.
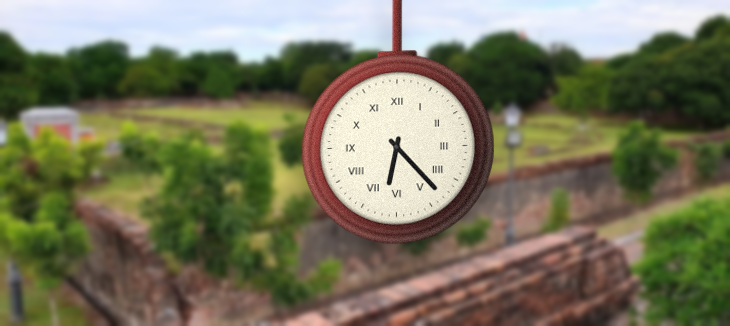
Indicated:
6.23
